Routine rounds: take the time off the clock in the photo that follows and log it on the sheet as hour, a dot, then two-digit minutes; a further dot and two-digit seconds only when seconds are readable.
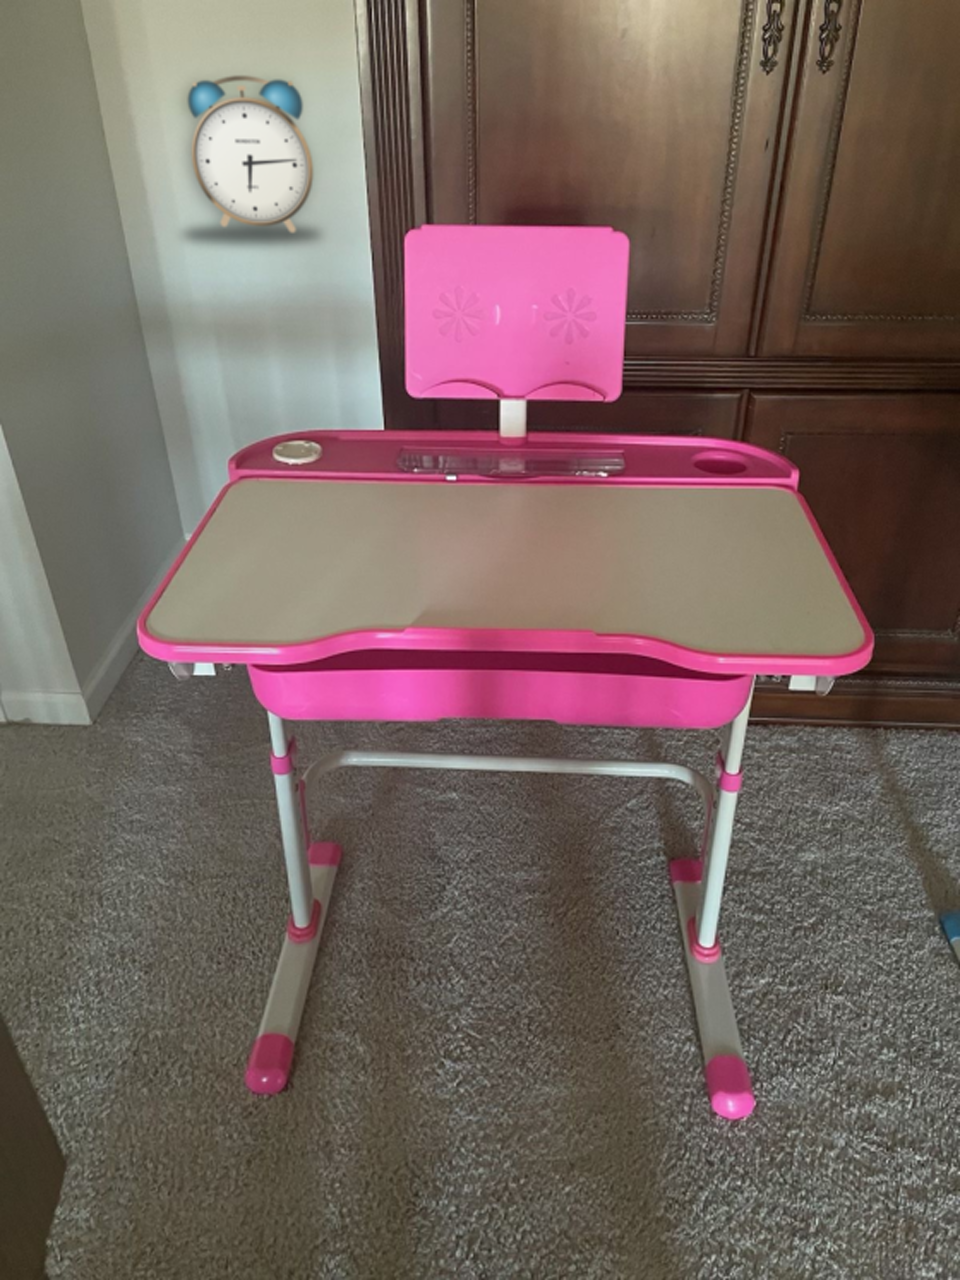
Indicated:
6.14
